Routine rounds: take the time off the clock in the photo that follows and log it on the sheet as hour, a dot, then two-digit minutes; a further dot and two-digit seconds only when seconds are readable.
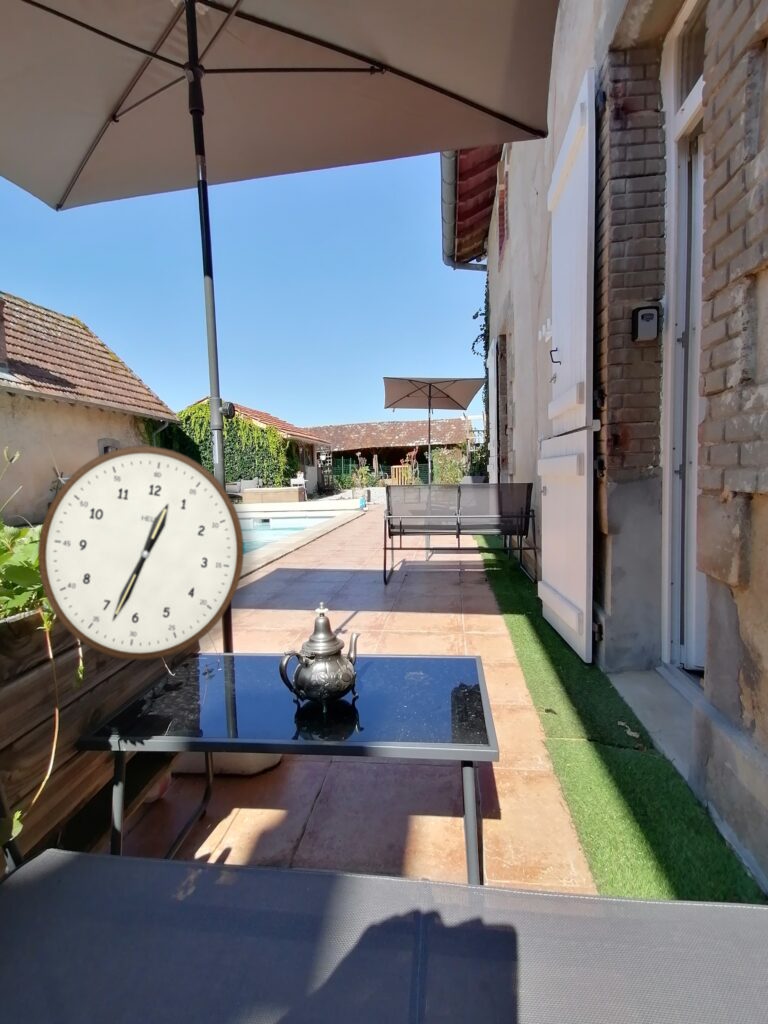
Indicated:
12.33
